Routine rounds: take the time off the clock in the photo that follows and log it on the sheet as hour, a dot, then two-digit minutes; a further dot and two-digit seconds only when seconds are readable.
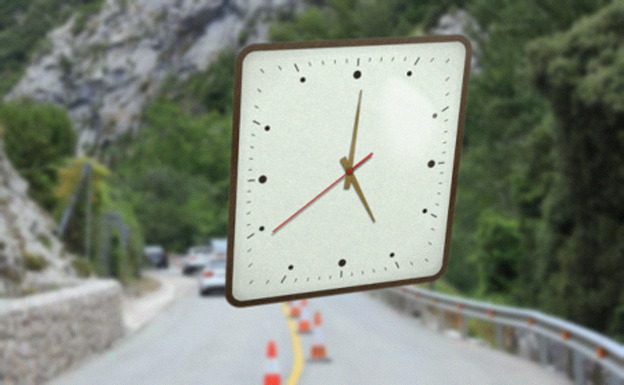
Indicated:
5.00.39
